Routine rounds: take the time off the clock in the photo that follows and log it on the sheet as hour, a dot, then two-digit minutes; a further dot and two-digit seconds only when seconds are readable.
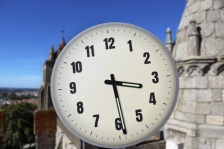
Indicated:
3.29
